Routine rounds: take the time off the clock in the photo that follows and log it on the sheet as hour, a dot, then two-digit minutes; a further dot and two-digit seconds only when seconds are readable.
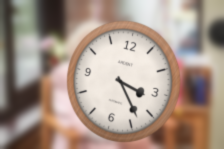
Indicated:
3.23
